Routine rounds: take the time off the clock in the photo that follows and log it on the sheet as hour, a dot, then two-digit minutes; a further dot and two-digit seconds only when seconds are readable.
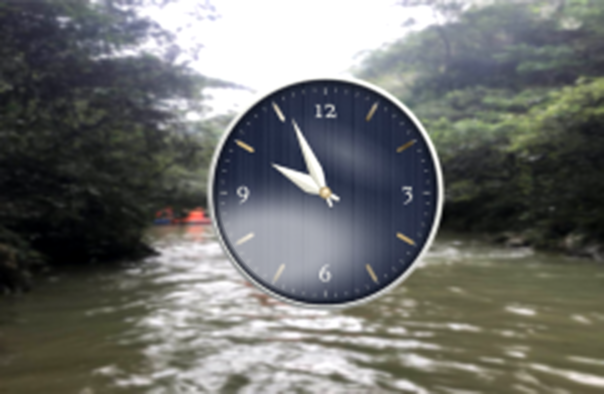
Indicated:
9.56
